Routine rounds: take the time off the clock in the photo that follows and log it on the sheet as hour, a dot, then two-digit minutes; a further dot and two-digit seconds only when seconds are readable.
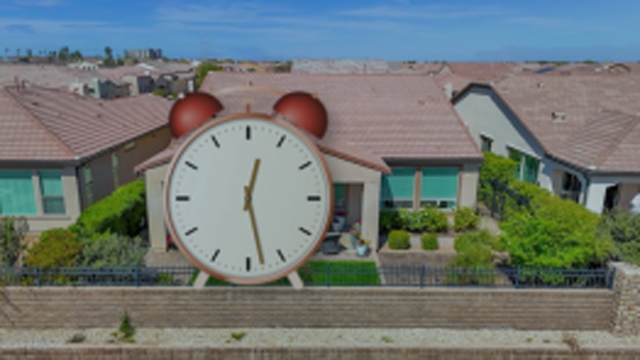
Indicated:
12.28
